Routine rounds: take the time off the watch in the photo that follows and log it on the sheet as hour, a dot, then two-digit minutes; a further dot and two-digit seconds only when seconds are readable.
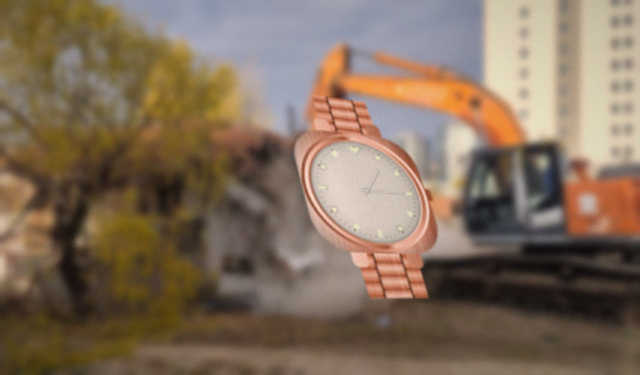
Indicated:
1.15
